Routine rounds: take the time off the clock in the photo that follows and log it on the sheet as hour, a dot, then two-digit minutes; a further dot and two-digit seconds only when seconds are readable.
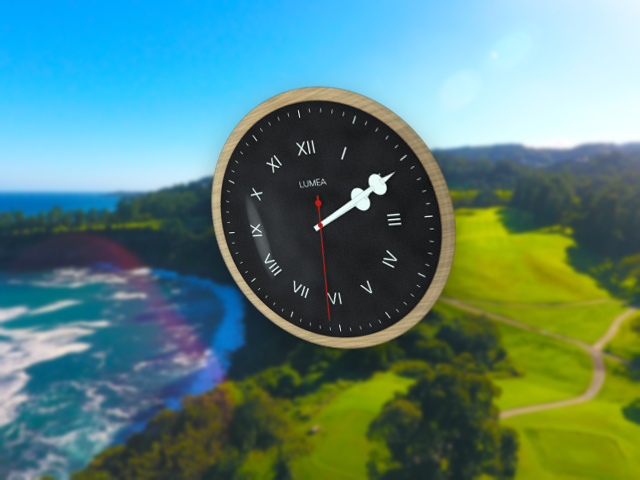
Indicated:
2.10.31
